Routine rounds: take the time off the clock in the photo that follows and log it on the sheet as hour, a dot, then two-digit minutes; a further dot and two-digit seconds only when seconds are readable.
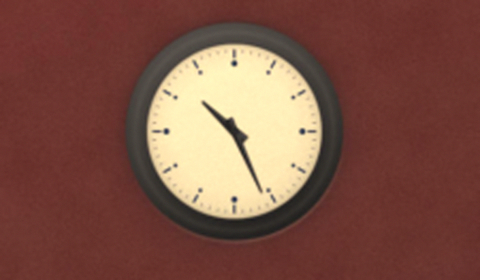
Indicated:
10.26
